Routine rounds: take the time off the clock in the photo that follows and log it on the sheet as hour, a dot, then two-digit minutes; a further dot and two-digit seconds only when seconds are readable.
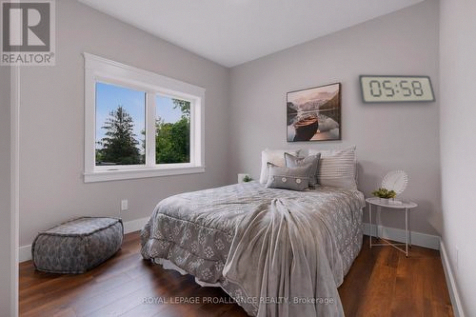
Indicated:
5.58
